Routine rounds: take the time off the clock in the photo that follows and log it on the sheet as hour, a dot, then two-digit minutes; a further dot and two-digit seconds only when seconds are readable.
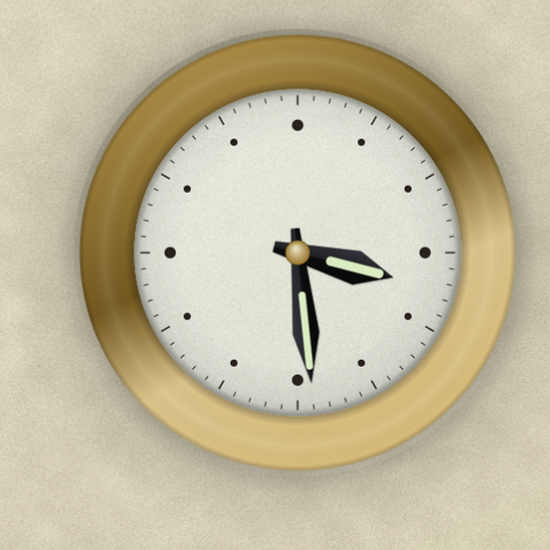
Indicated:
3.29
